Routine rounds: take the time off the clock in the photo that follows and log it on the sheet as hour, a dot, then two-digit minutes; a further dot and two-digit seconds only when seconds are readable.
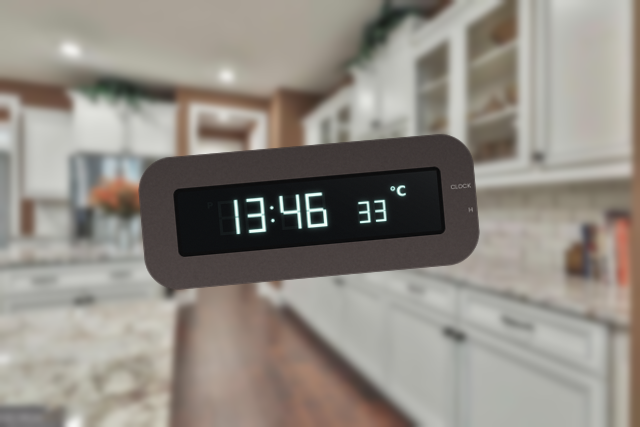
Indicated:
13.46
